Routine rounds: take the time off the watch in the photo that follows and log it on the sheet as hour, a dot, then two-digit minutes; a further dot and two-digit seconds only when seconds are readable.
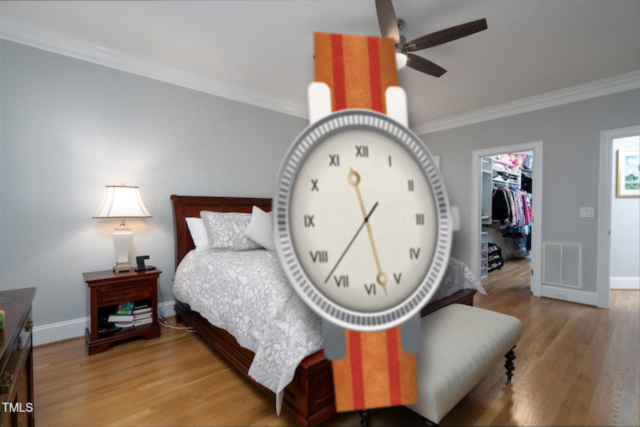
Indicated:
11.27.37
